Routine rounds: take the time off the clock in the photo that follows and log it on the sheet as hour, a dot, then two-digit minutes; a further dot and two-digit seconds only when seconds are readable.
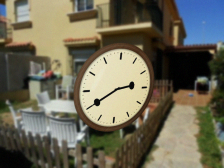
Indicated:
2.40
